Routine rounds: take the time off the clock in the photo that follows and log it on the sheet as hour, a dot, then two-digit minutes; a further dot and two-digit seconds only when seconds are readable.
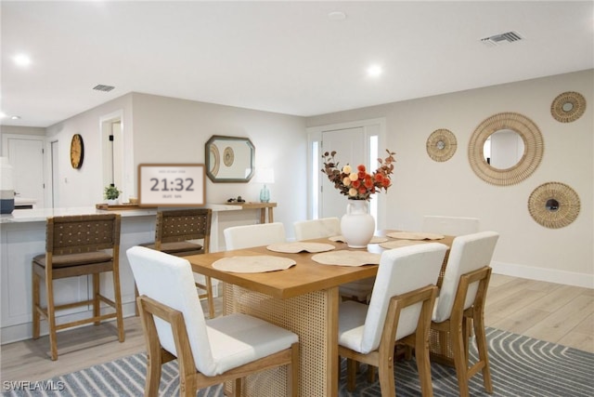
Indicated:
21.32
